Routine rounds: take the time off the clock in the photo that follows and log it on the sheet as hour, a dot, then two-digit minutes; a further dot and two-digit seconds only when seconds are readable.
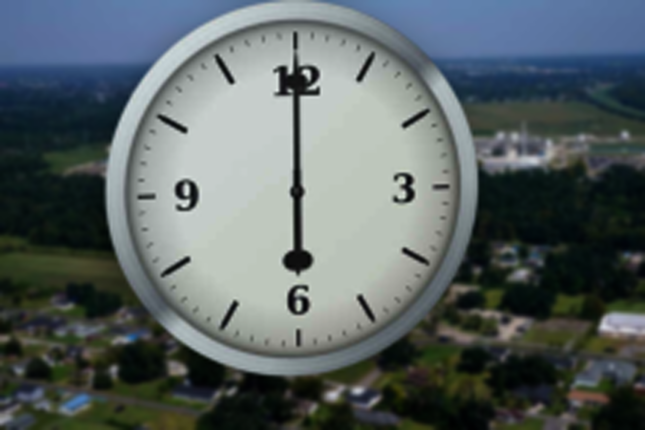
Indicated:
6.00
